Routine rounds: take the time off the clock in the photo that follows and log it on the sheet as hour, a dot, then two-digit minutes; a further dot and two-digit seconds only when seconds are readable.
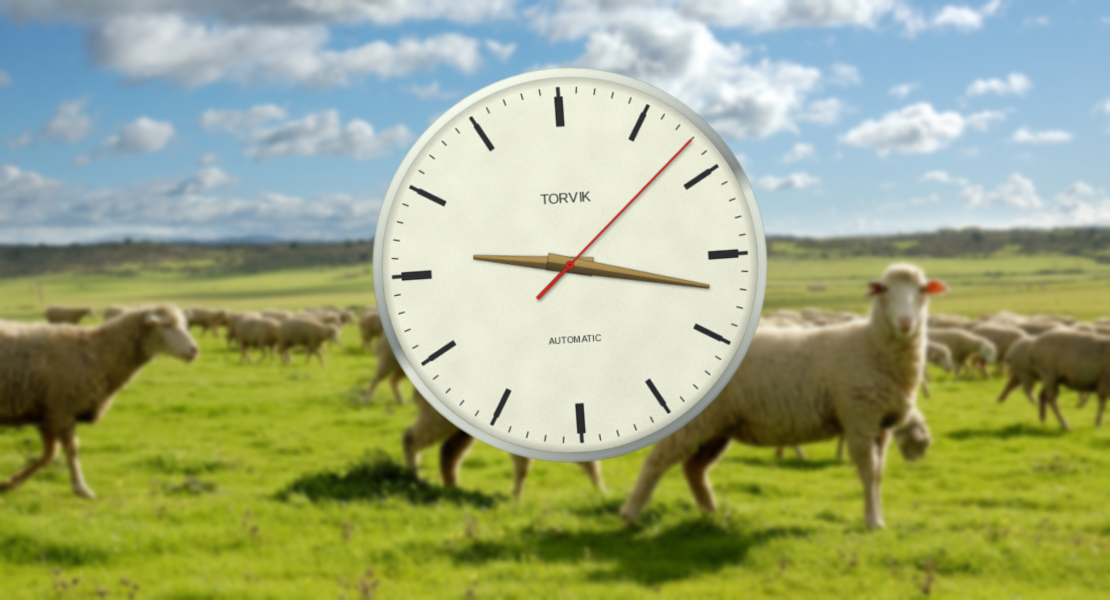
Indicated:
9.17.08
